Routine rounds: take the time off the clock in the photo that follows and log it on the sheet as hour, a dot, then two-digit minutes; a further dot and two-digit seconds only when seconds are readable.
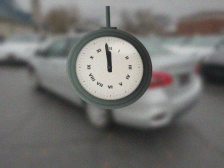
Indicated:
11.59
